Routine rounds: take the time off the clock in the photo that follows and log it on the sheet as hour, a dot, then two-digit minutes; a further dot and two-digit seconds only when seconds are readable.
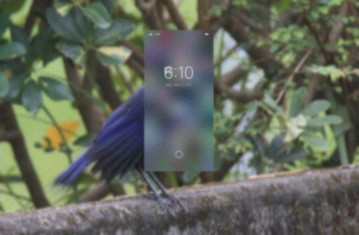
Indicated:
6.10
